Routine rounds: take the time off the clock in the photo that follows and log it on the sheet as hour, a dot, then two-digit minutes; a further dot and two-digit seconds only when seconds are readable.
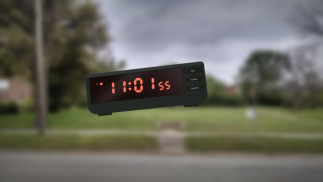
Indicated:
11.01.55
